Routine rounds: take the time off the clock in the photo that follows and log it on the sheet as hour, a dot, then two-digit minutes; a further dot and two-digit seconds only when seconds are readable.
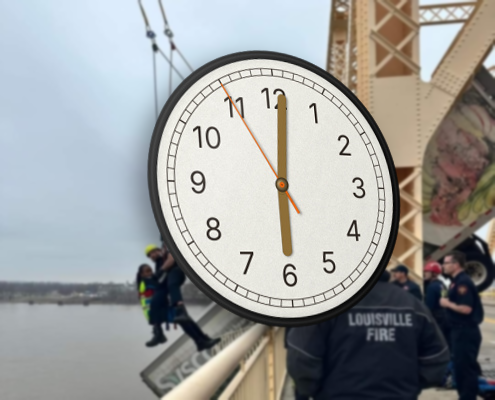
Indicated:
6.00.55
